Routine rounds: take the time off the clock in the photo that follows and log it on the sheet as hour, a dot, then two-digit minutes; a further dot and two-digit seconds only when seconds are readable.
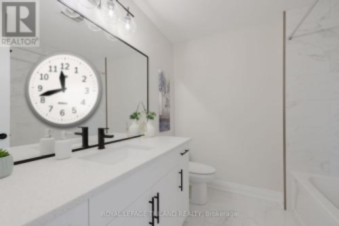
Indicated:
11.42
